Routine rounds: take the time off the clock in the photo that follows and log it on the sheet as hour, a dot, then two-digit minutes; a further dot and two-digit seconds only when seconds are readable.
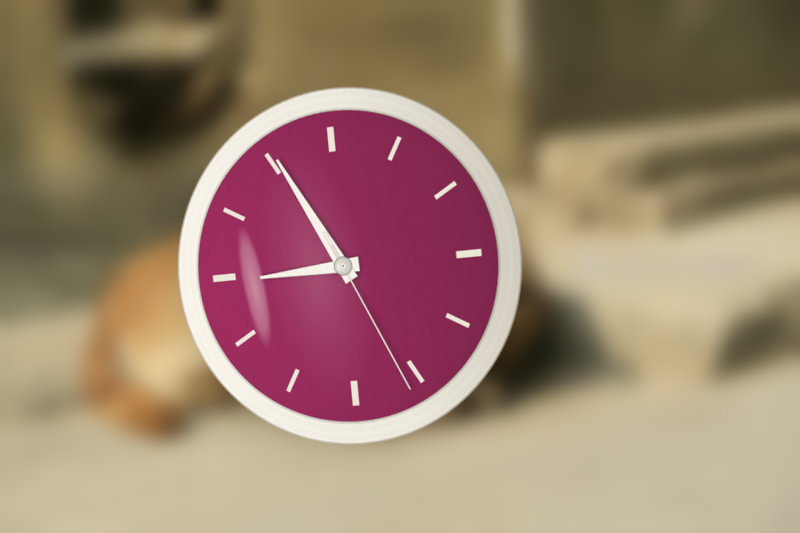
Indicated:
8.55.26
